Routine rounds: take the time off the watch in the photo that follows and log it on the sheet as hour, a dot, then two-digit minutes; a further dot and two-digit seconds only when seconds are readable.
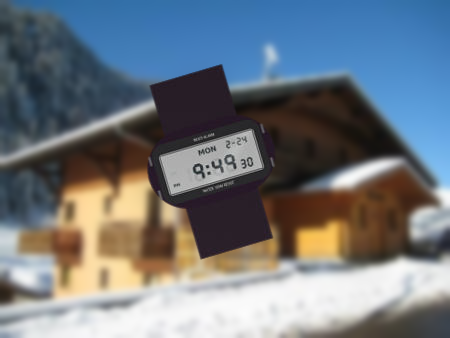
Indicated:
9.49.30
